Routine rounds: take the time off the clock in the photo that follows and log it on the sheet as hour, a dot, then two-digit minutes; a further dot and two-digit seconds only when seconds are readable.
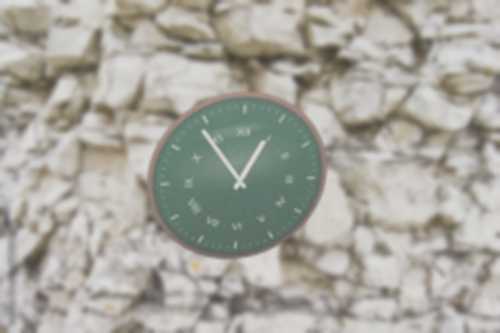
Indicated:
12.54
